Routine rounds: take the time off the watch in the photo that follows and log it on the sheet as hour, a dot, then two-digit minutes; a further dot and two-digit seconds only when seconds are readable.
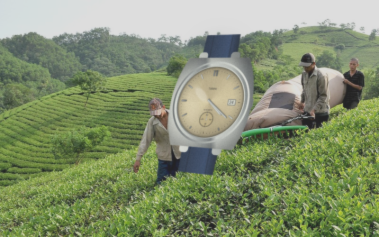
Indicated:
4.21
